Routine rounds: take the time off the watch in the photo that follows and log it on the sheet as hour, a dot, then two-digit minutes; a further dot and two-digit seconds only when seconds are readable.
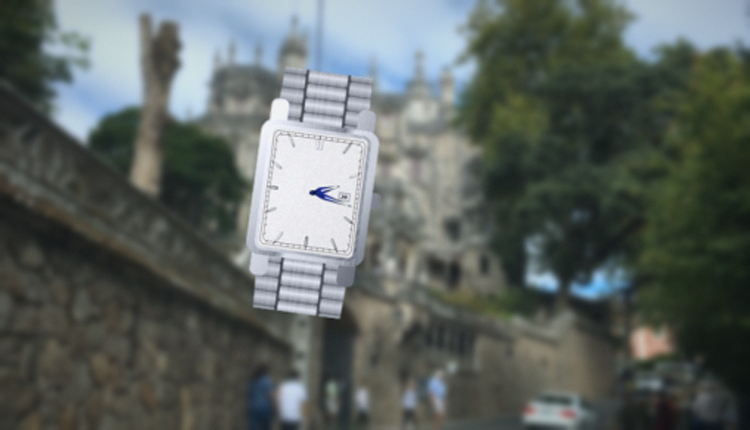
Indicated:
2.17
